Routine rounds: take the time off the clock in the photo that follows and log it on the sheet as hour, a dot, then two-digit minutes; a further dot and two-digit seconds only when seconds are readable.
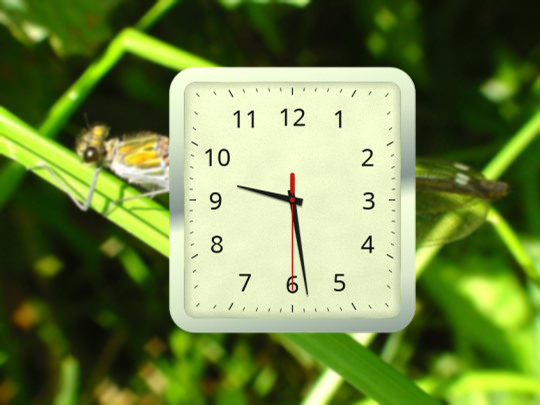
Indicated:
9.28.30
